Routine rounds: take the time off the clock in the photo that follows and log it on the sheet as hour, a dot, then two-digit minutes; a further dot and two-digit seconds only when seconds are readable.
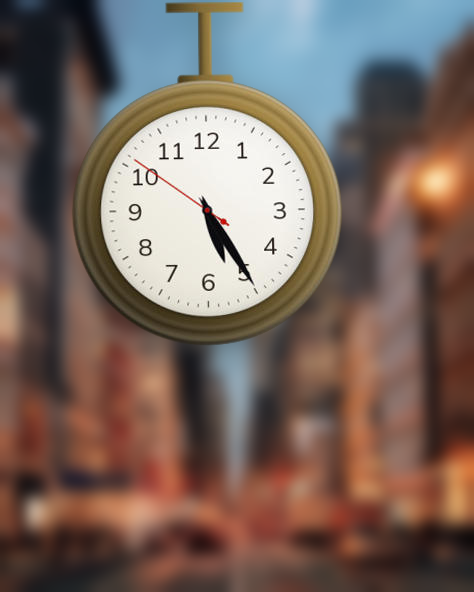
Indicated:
5.24.51
